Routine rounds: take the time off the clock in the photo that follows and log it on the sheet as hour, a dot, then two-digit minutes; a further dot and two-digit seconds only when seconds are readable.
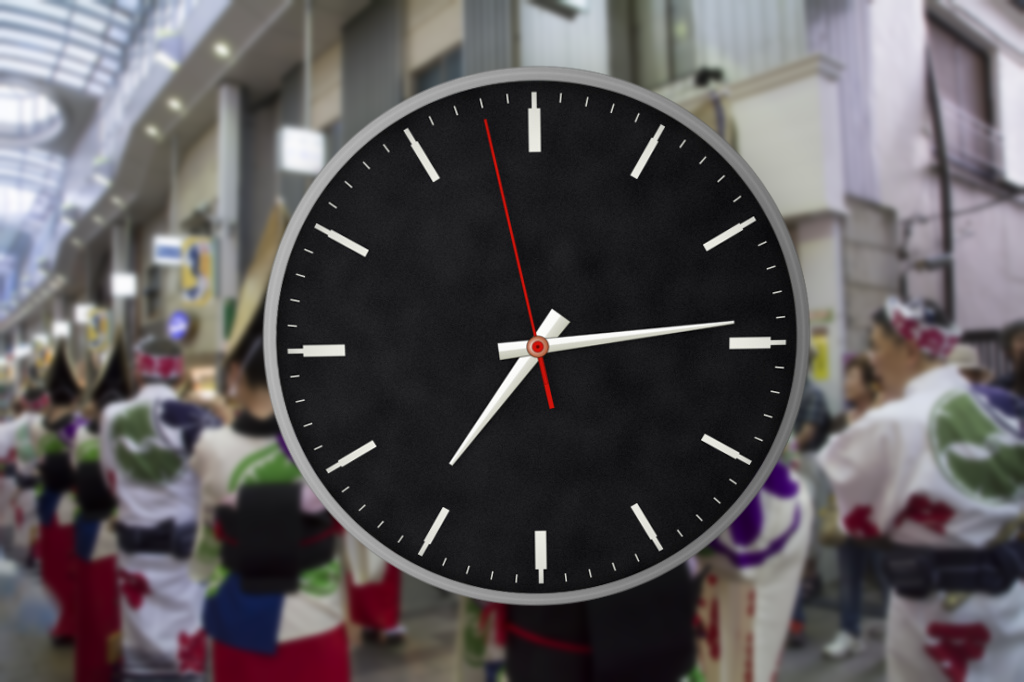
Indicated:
7.13.58
